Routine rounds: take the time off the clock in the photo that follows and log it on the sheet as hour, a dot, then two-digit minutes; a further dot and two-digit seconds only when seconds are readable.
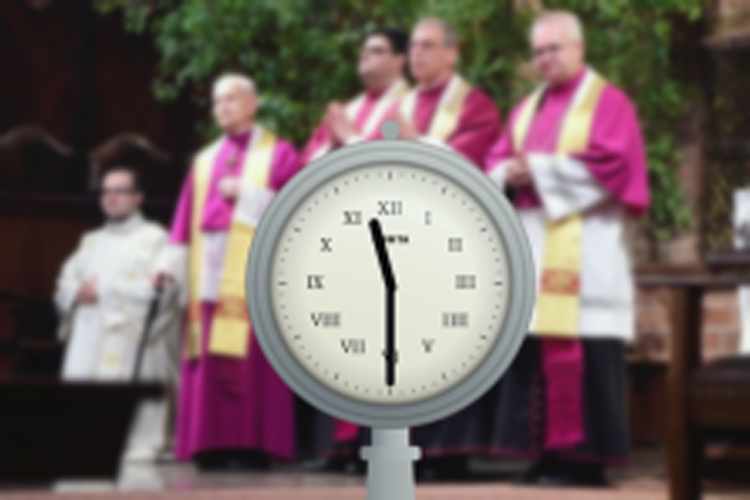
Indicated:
11.30
